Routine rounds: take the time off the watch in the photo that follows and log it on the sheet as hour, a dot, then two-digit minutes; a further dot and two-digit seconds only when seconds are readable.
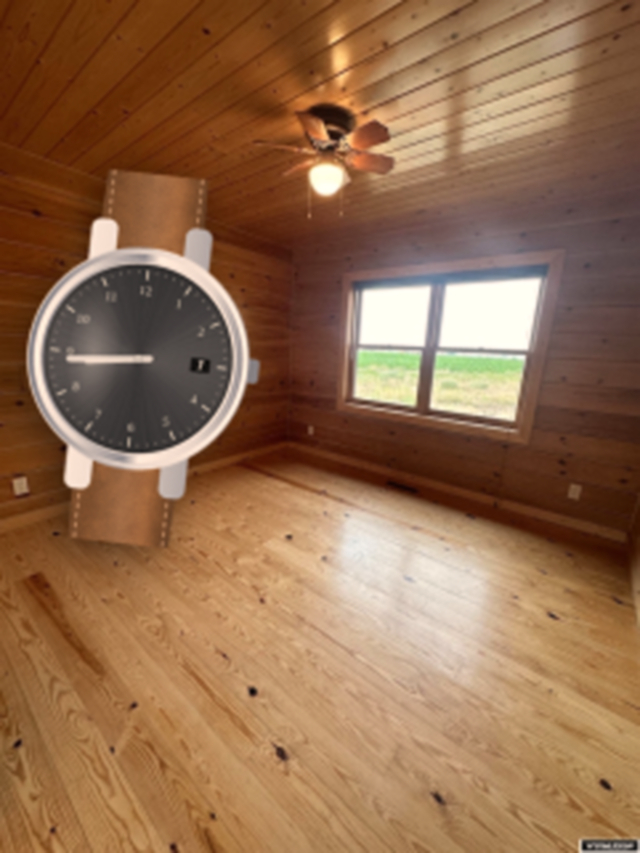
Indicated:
8.44
